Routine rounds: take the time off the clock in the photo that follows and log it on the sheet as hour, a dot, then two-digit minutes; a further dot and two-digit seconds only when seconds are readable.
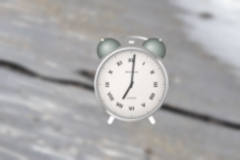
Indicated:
7.01
